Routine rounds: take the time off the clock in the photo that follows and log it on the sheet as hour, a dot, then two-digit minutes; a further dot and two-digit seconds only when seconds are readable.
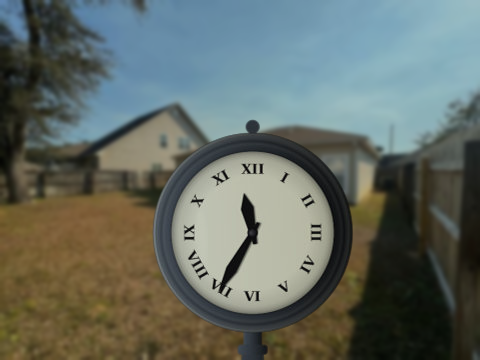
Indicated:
11.35
